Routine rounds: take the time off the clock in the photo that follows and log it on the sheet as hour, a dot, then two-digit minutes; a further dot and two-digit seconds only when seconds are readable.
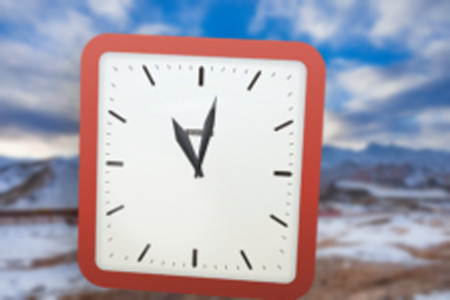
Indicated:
11.02
